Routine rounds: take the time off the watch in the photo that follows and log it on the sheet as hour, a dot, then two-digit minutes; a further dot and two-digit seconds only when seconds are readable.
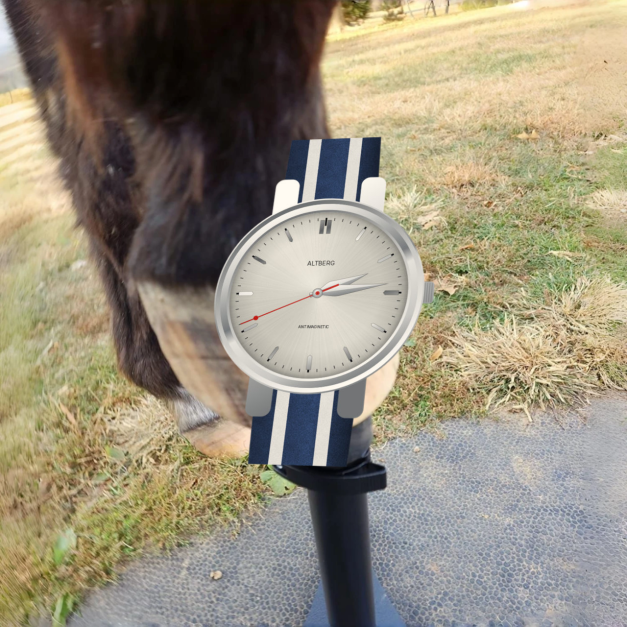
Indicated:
2.13.41
